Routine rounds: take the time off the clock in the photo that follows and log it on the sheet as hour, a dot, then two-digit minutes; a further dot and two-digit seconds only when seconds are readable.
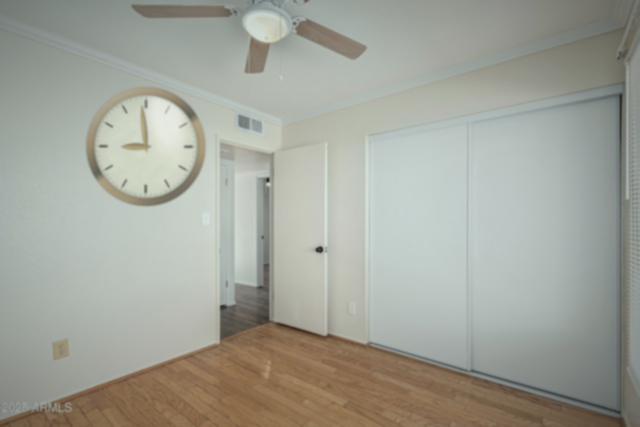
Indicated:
8.59
